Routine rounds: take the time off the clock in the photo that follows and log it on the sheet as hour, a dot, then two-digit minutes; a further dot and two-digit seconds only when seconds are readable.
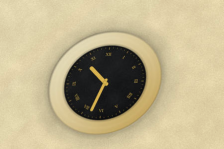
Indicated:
10.33
